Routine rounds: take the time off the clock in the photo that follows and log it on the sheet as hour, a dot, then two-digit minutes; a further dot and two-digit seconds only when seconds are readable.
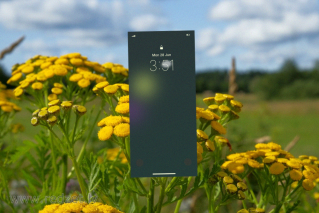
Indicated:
3.51
